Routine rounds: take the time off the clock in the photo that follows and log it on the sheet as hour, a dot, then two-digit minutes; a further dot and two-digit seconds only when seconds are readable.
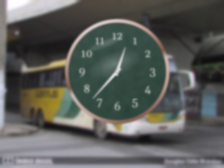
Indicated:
12.37
